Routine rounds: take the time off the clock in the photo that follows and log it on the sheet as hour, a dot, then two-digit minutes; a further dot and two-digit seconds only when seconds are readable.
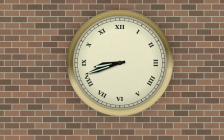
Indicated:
8.42
